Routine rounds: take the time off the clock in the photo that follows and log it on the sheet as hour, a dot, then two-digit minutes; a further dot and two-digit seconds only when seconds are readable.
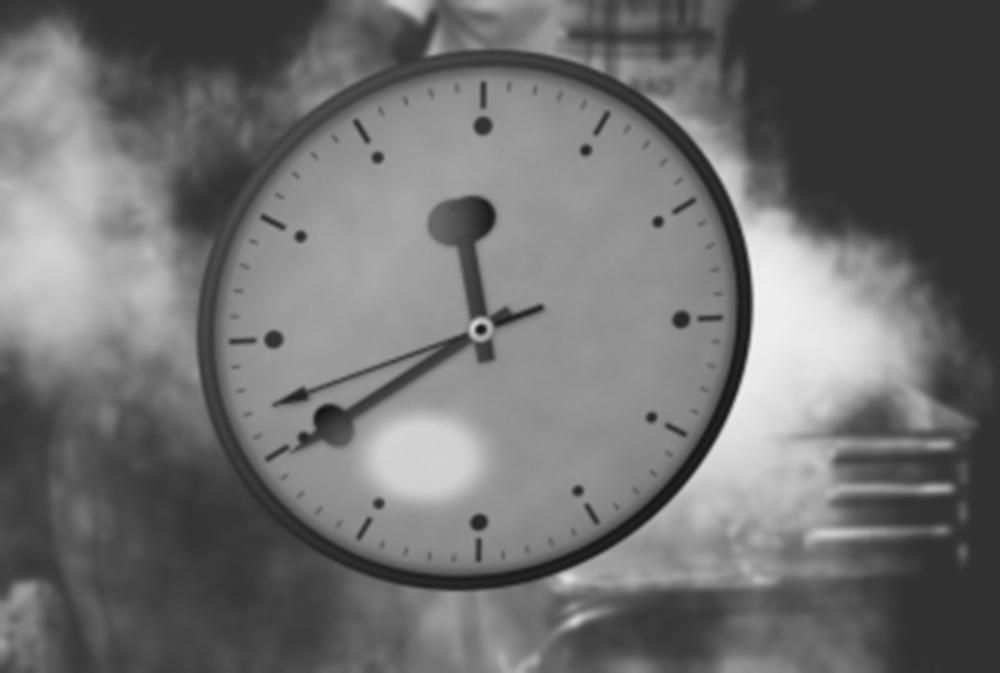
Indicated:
11.39.42
